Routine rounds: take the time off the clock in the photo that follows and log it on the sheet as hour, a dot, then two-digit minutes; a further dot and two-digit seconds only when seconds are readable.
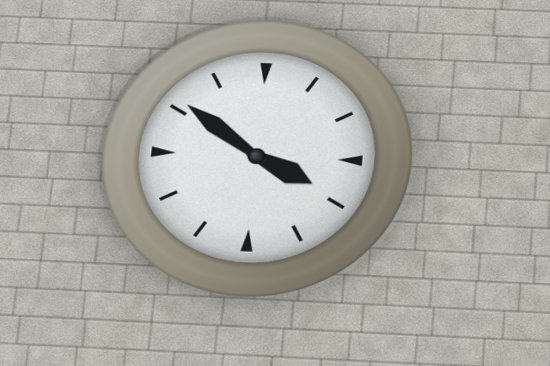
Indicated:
3.51
